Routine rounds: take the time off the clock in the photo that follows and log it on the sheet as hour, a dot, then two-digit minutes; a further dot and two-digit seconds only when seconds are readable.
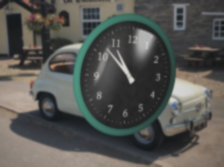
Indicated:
10.52
